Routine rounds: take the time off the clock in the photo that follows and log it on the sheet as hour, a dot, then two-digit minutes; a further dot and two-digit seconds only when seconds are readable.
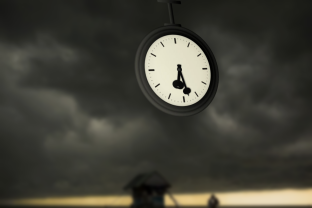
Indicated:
6.28
